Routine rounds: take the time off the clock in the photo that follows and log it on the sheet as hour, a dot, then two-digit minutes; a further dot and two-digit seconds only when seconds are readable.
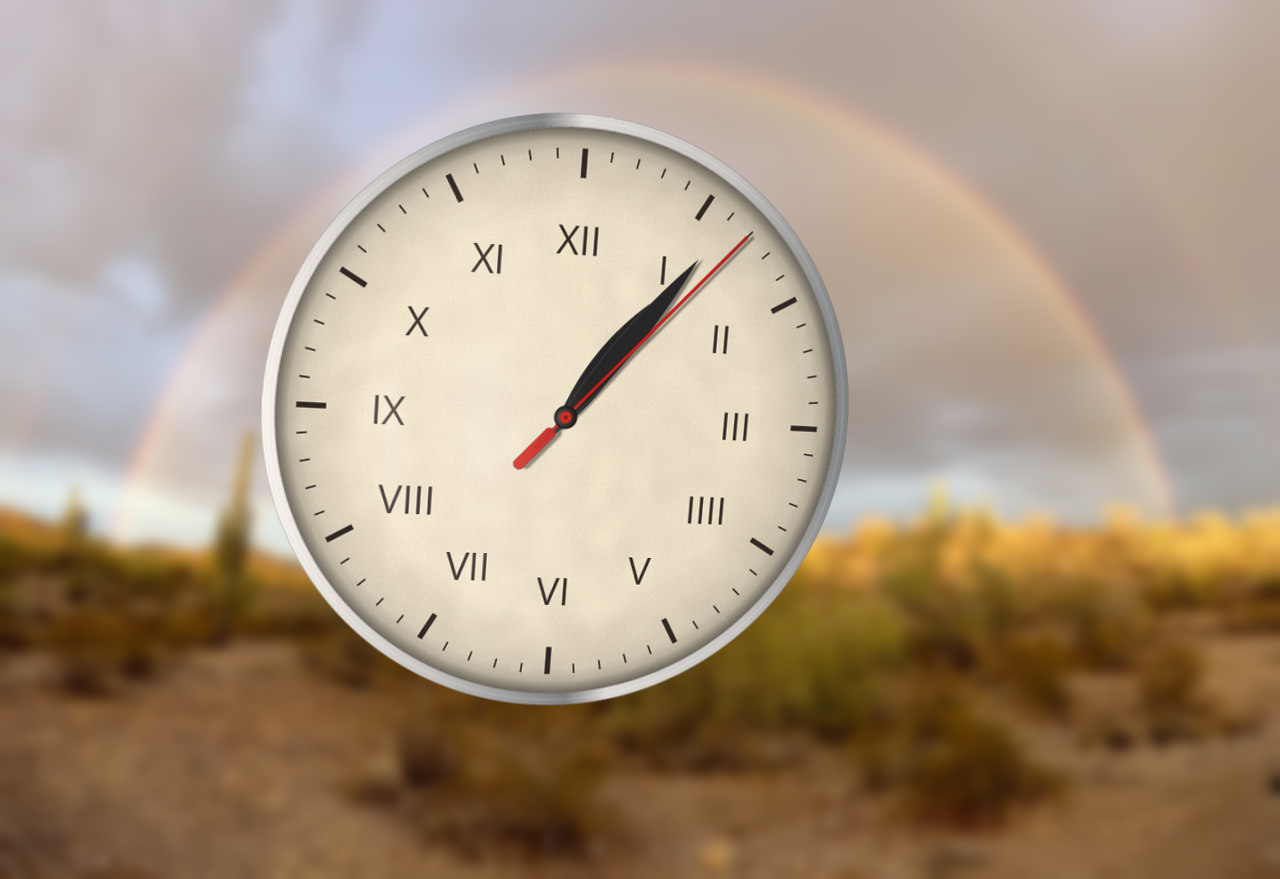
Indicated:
1.06.07
